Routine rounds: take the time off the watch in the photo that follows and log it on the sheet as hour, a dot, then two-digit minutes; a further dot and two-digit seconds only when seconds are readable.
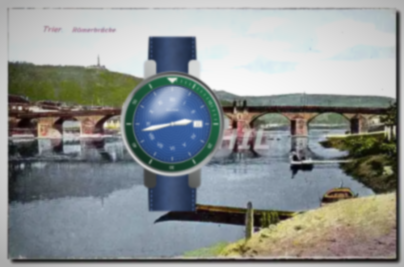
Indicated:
2.43
